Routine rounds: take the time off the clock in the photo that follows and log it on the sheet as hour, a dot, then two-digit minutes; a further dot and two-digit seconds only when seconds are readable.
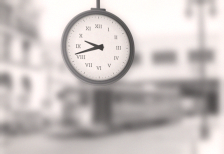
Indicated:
9.42
